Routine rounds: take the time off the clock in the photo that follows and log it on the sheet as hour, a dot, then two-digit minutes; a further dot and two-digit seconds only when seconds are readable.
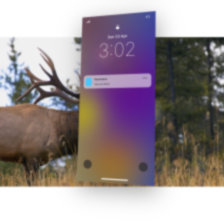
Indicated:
3.02
